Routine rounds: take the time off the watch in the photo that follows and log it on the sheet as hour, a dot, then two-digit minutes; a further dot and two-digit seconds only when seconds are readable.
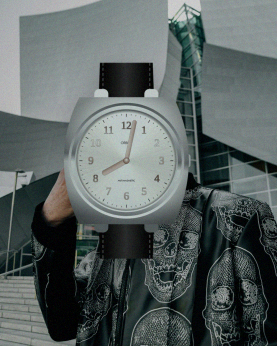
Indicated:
8.02
